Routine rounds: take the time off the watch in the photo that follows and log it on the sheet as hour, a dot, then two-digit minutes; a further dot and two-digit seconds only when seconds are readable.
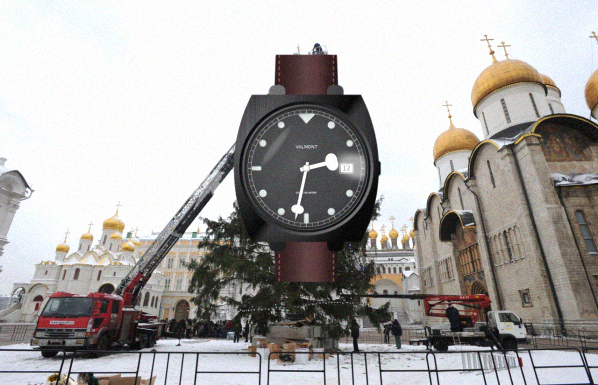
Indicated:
2.32
